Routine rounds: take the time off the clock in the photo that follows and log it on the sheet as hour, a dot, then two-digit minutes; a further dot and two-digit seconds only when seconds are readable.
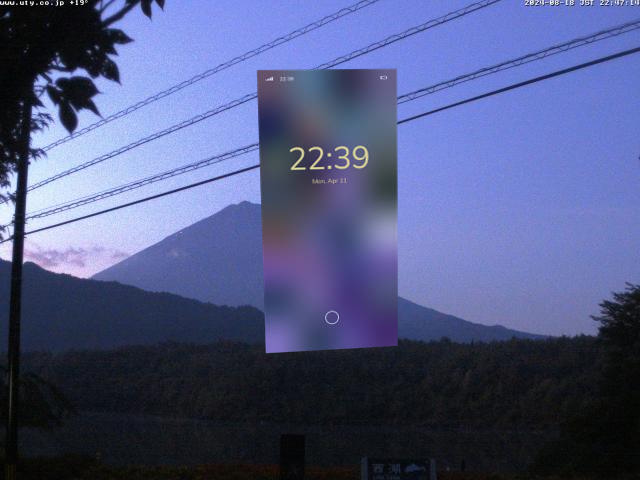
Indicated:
22.39
